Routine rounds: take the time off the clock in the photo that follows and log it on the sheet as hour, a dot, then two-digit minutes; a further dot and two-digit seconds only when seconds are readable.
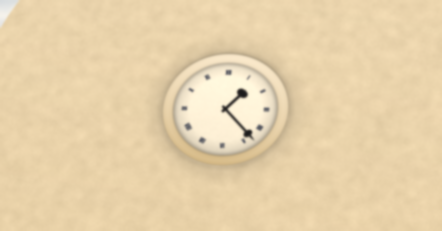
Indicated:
1.23
